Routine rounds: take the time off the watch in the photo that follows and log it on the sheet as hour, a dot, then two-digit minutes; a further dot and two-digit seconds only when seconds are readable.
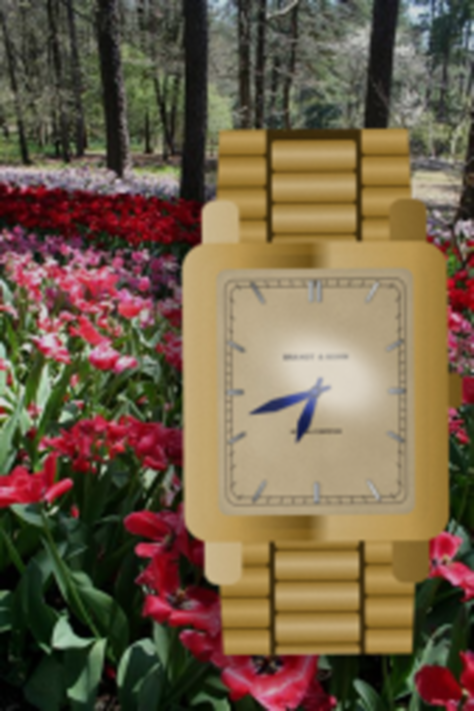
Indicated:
6.42
